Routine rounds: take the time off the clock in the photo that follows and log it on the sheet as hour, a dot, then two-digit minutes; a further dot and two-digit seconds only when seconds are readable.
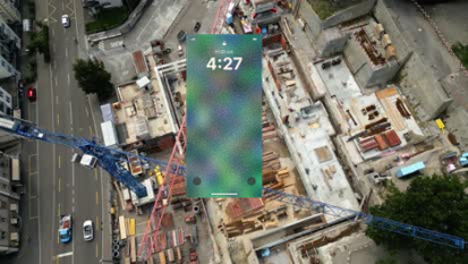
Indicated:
4.27
